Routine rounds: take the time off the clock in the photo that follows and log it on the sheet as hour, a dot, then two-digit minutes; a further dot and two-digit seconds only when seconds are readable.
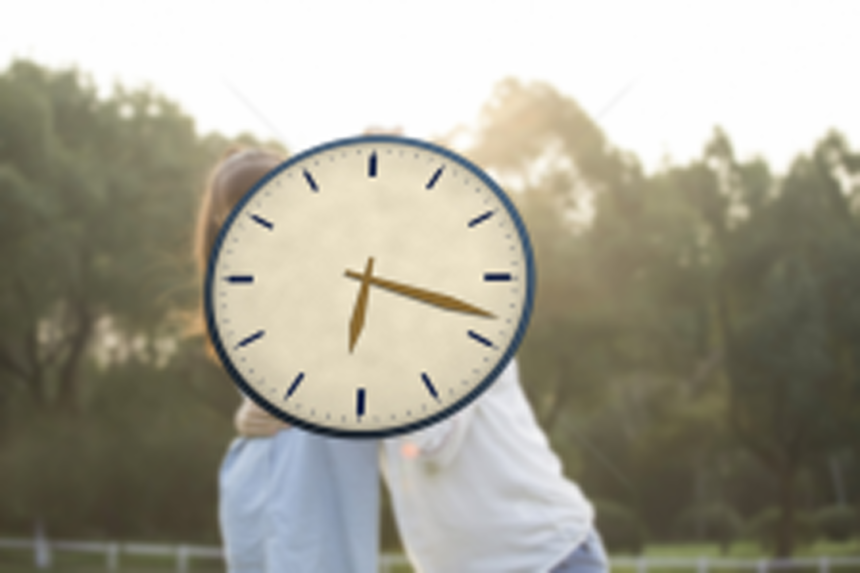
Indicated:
6.18
